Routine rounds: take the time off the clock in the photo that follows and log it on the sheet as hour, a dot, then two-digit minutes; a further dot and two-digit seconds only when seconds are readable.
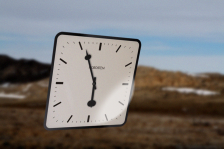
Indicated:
5.56
